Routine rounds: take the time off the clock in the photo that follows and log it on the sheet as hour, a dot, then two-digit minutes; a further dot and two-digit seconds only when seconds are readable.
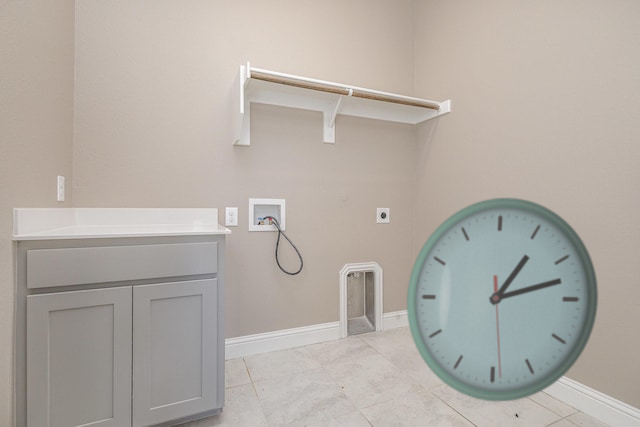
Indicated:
1.12.29
